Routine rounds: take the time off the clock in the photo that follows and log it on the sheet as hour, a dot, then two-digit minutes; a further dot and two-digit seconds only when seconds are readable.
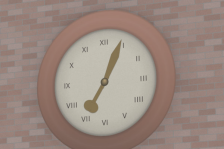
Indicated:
7.04
